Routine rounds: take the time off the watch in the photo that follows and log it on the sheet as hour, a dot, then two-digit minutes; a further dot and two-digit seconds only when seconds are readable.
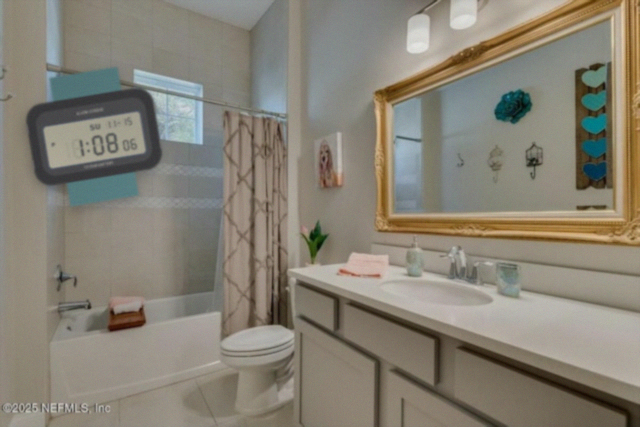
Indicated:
1.08.06
